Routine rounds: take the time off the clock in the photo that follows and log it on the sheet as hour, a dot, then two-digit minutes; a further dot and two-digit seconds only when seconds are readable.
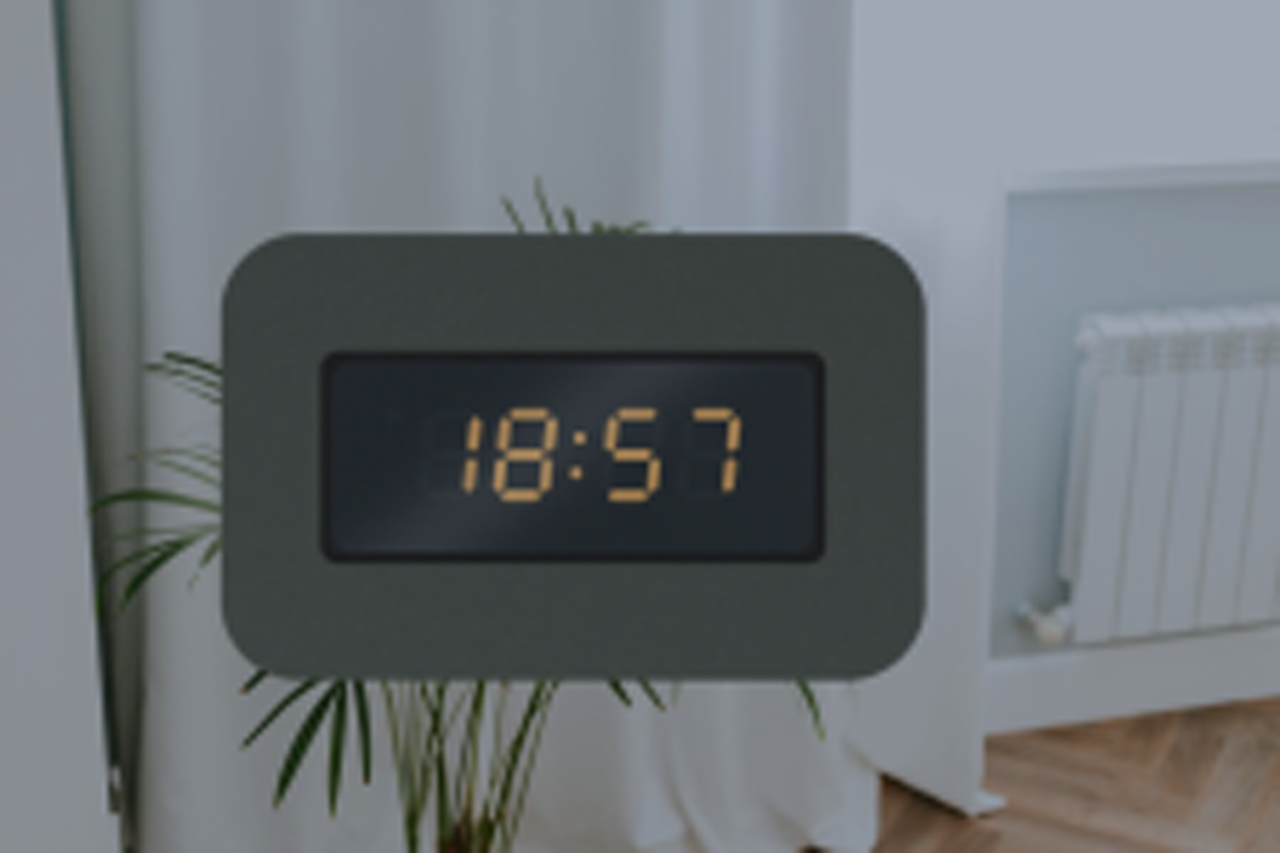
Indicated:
18.57
